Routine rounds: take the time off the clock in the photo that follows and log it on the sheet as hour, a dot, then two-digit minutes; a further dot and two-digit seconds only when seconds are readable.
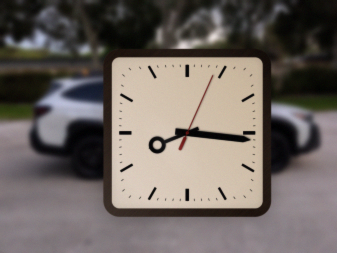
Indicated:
8.16.04
